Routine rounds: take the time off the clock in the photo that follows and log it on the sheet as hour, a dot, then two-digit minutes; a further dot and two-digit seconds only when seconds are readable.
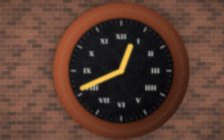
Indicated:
12.41
